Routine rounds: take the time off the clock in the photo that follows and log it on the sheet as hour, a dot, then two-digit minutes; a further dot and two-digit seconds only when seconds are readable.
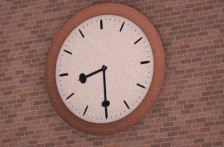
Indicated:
8.30
